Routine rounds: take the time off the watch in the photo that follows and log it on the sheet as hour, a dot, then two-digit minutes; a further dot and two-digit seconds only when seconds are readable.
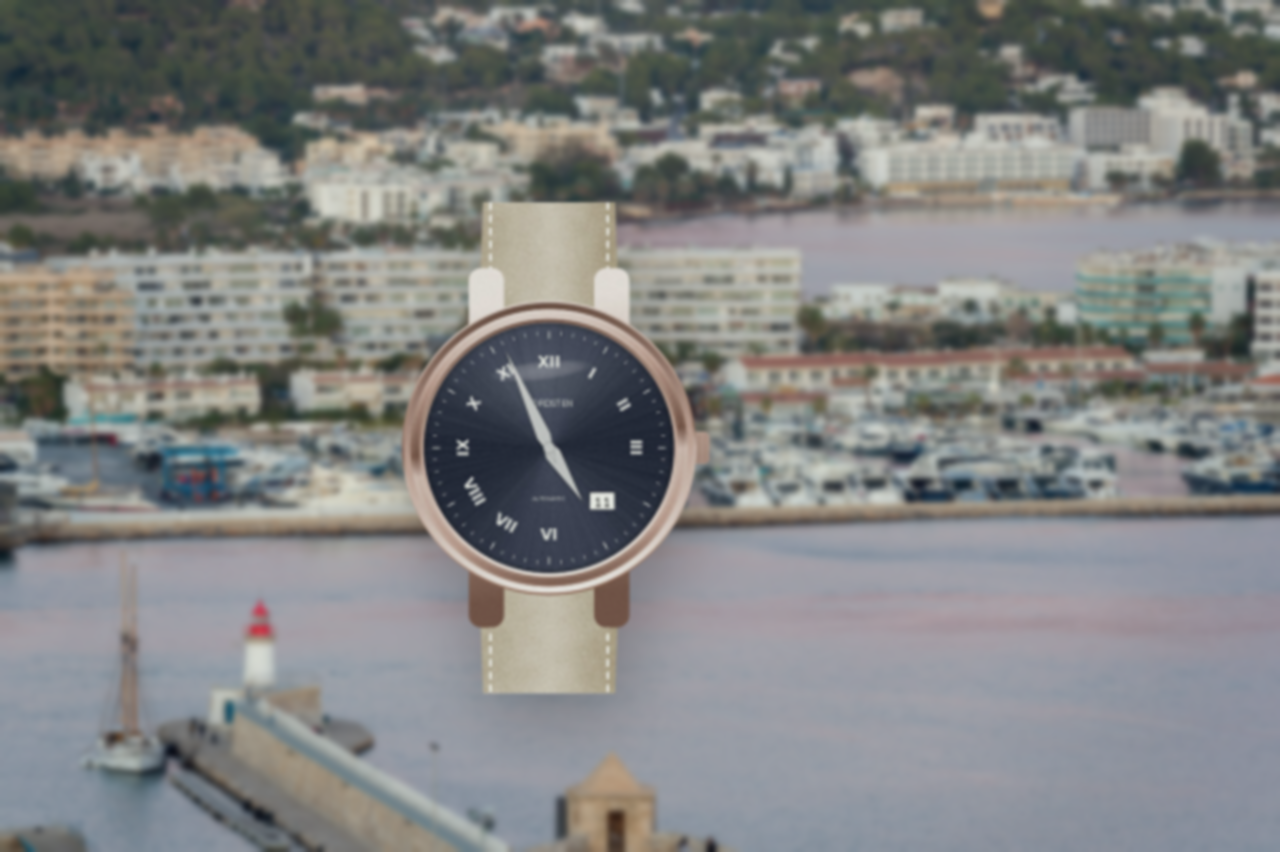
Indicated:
4.56
